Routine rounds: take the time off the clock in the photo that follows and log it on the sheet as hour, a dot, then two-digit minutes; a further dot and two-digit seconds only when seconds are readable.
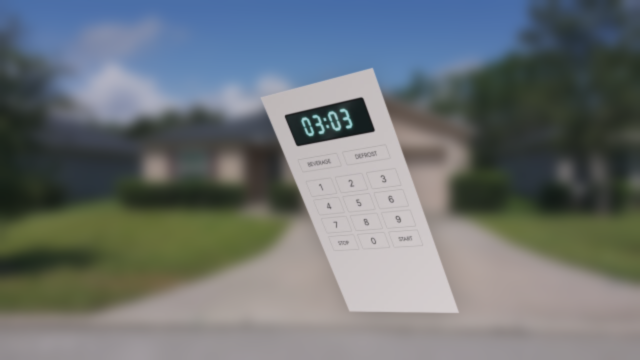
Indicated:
3.03
